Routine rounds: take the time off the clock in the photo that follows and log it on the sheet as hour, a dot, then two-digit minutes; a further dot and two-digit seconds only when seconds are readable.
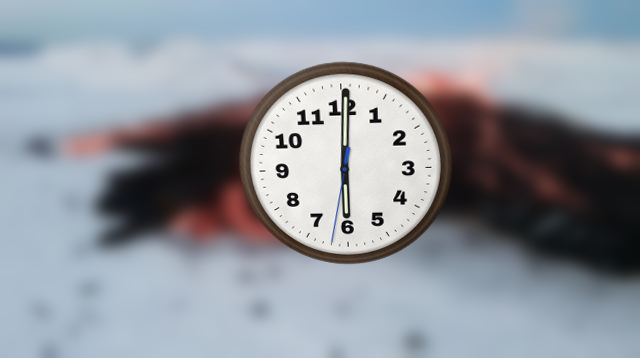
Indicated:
6.00.32
